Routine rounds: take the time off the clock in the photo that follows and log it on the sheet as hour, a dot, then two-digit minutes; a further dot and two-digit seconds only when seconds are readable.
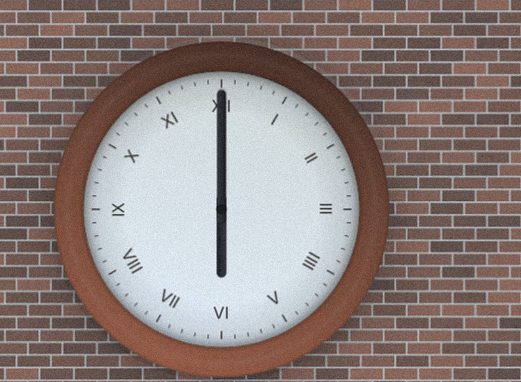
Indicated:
6.00
